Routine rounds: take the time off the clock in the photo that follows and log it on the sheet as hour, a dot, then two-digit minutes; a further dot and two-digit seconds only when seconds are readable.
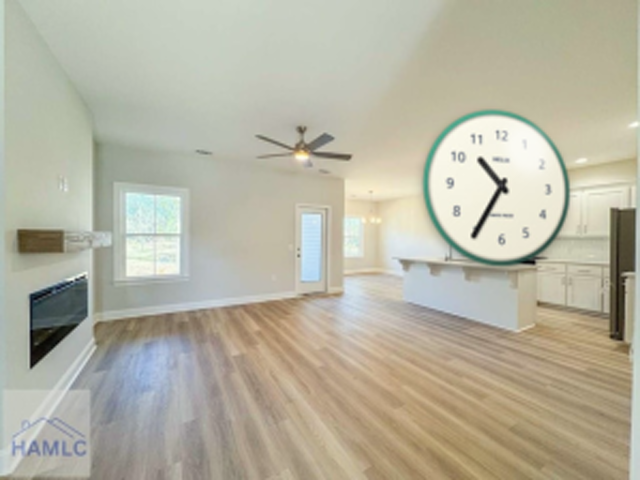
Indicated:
10.35
